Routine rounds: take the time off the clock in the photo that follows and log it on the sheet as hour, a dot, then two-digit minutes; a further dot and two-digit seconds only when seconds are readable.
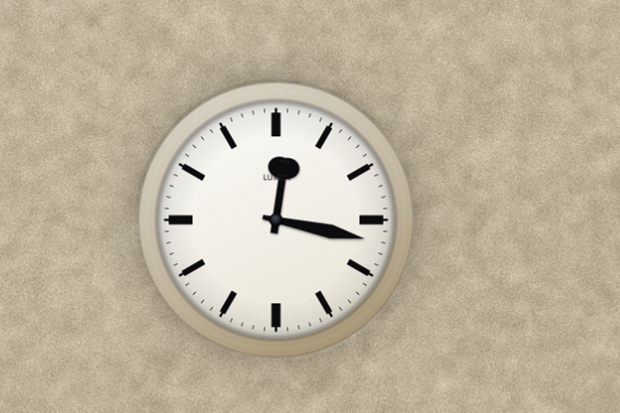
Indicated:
12.17
